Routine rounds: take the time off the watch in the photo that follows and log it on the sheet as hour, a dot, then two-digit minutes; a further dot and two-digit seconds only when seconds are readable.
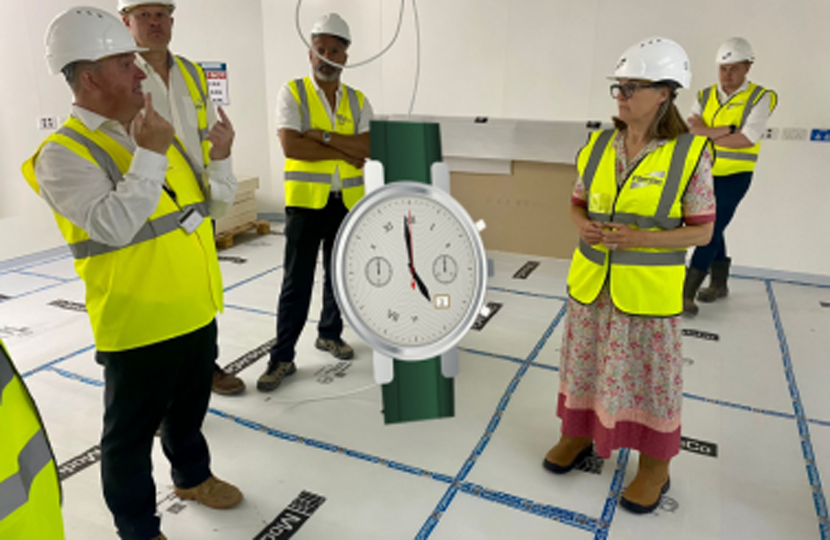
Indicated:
4.59
